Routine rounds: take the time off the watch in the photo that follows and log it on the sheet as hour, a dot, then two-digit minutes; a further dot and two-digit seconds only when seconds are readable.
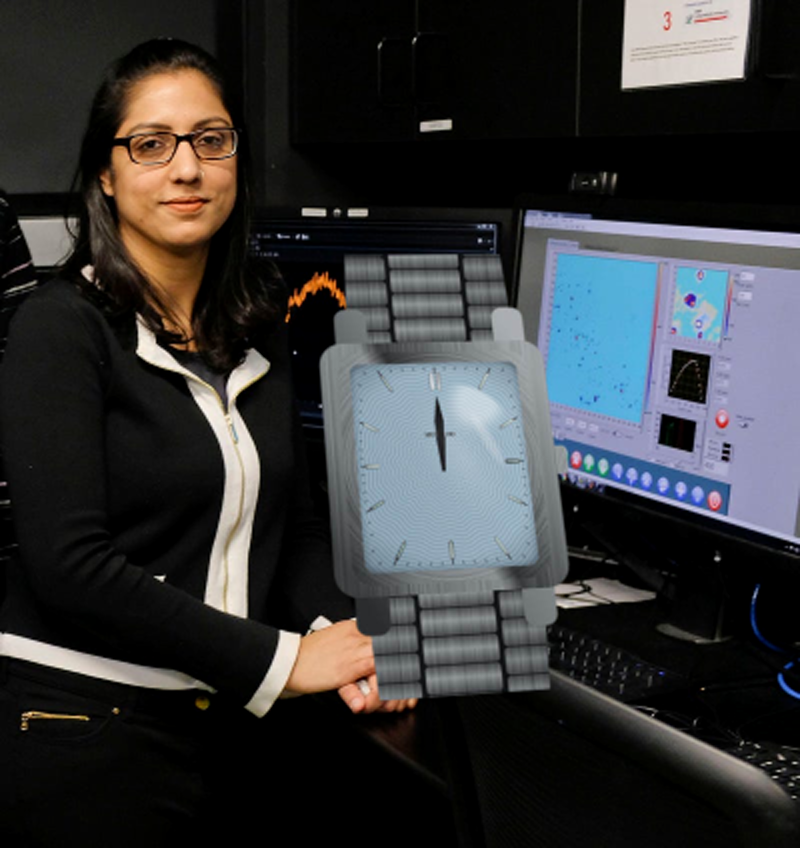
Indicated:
12.00
